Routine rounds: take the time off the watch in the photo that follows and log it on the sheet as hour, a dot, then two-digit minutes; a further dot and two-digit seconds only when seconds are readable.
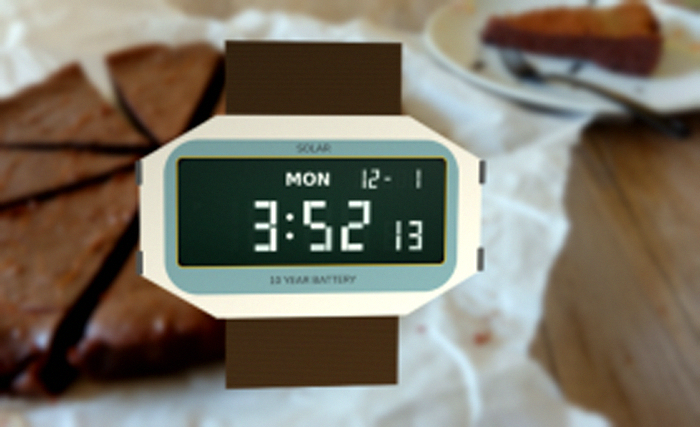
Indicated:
3.52.13
